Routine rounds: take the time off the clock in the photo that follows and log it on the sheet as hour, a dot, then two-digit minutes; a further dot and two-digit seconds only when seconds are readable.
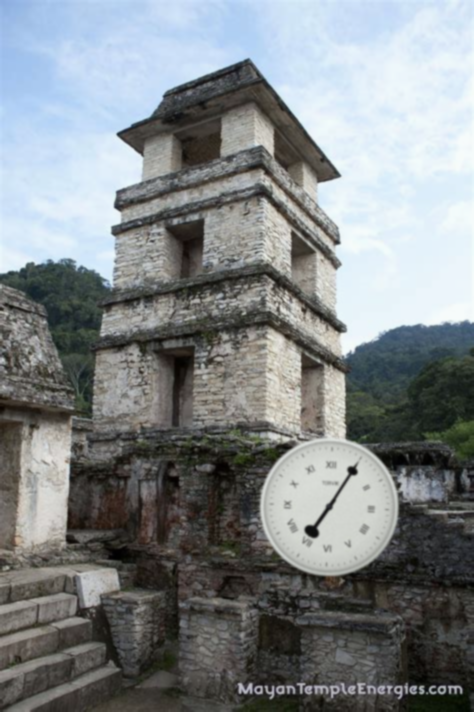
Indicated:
7.05
